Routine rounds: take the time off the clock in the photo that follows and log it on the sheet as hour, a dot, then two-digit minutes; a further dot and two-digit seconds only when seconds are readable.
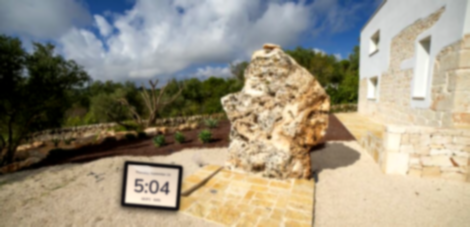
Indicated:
5.04
